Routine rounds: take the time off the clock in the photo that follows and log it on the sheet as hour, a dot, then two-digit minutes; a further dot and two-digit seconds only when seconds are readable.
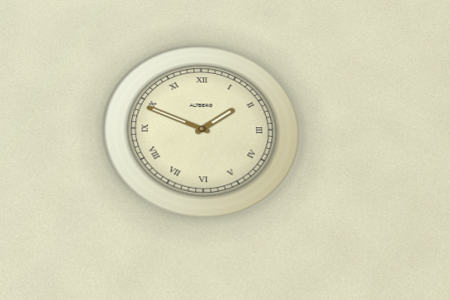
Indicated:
1.49
